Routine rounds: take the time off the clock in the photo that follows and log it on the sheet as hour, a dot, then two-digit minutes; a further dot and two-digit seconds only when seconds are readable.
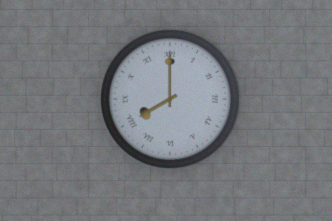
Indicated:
8.00
